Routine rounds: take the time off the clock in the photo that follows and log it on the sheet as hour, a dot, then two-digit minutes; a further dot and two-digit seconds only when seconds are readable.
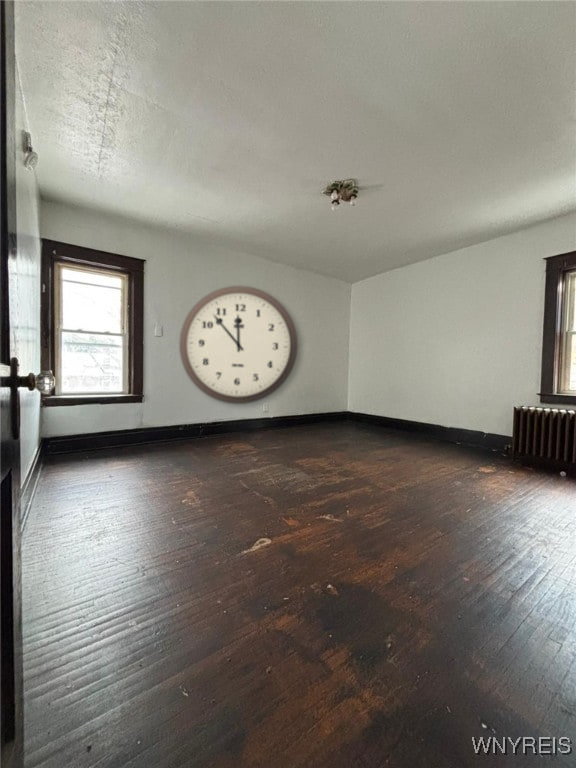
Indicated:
11.53
